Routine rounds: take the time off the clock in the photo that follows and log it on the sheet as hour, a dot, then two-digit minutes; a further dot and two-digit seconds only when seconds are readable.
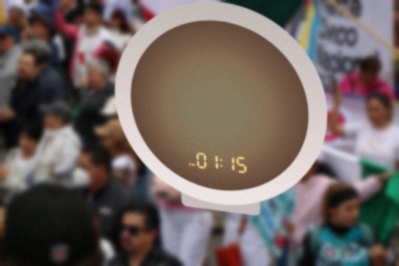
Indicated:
1.15
